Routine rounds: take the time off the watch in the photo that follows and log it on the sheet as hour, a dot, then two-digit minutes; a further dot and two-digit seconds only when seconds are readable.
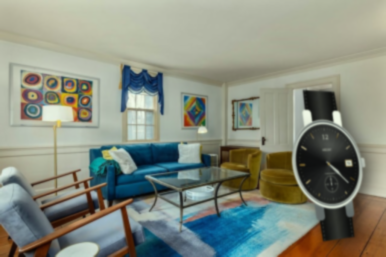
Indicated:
4.22
